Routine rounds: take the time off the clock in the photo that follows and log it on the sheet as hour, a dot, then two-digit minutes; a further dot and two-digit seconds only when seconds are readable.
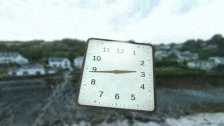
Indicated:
2.44
